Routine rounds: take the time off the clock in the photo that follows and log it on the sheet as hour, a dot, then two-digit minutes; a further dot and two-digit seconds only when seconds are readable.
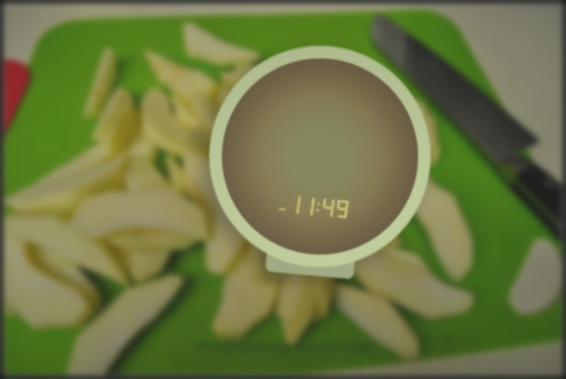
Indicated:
11.49
